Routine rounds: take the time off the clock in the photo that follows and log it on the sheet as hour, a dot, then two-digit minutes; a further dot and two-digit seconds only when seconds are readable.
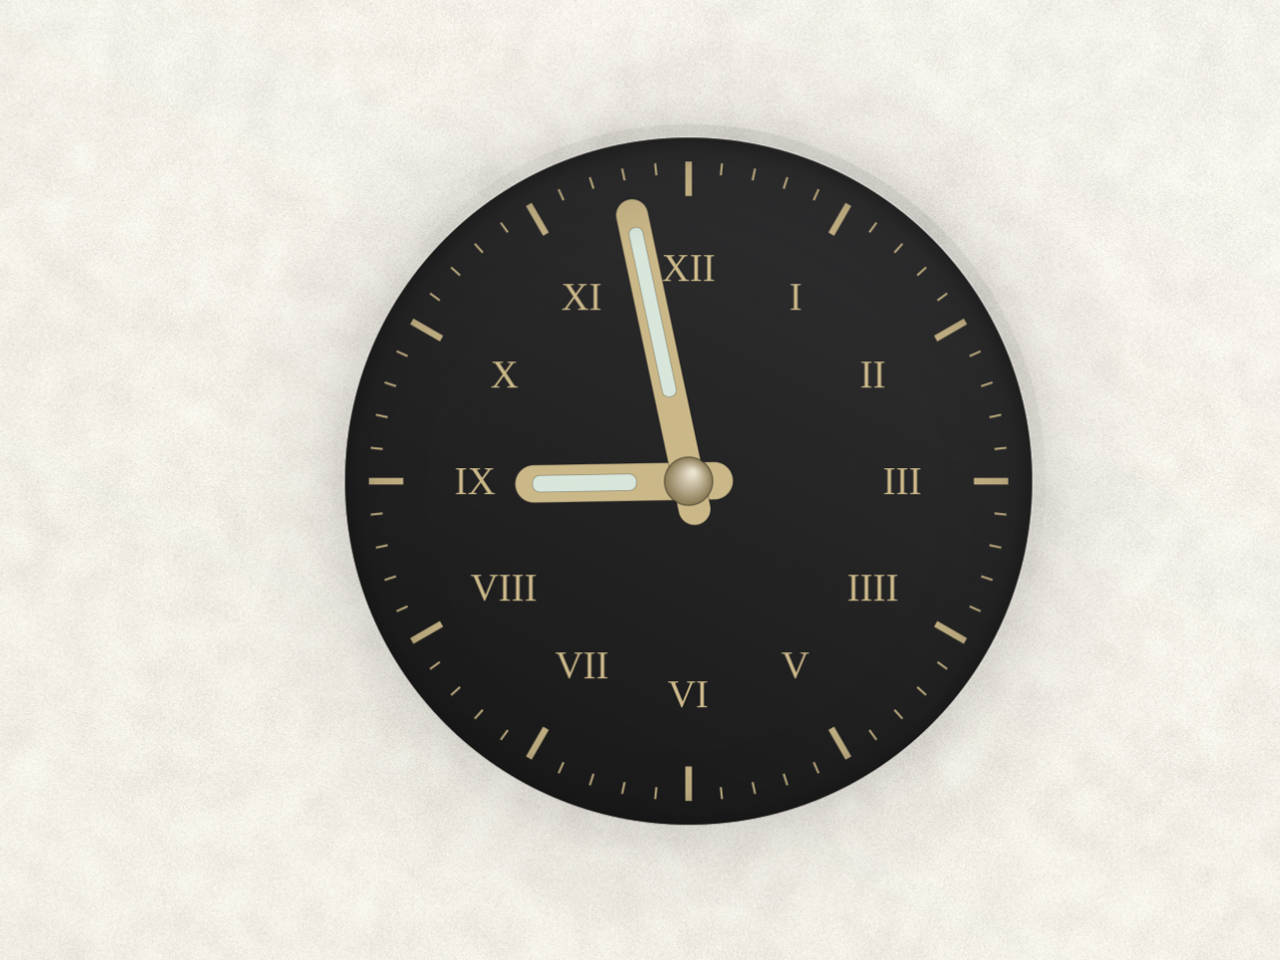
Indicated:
8.58
